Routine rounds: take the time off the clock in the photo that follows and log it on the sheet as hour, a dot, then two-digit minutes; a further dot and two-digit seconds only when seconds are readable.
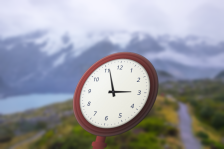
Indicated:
2.56
